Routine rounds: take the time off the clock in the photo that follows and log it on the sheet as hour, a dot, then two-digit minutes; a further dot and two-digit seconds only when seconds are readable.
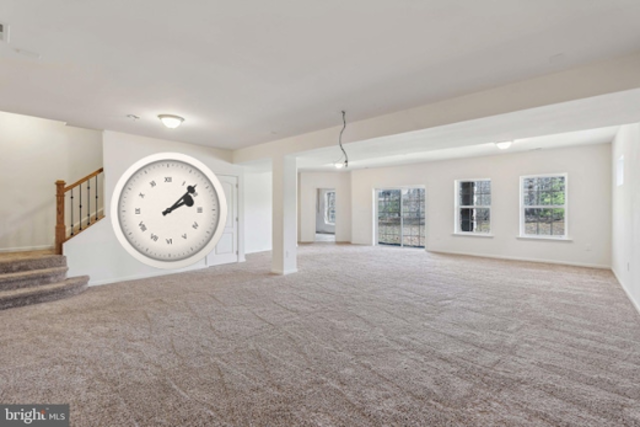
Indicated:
2.08
